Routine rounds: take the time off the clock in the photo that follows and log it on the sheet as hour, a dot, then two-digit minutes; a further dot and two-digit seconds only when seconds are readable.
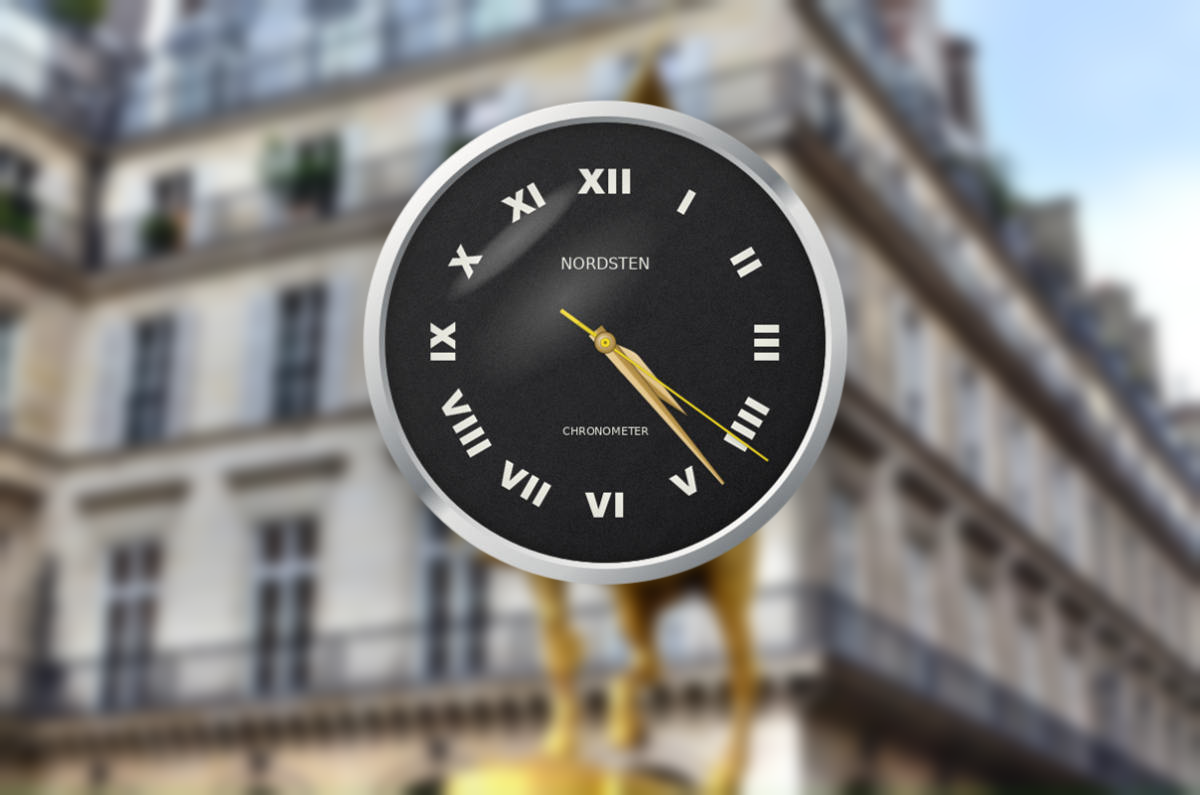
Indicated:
4.23.21
